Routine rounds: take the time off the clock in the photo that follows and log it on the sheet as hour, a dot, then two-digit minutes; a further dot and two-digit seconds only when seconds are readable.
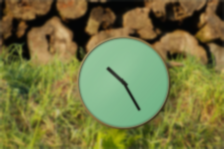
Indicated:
10.25
